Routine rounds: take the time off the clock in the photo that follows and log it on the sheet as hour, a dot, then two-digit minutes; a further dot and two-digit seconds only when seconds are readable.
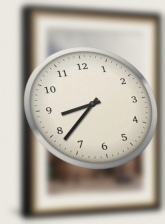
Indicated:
8.38
